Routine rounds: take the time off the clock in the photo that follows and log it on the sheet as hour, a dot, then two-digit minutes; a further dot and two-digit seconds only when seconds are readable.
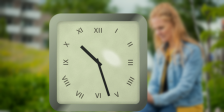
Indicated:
10.27
